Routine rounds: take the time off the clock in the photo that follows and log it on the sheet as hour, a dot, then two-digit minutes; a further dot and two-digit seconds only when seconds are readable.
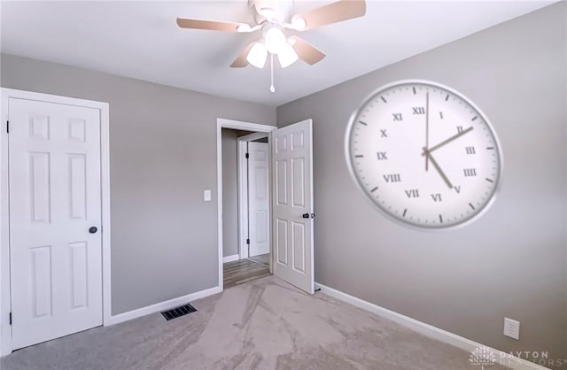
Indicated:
5.11.02
